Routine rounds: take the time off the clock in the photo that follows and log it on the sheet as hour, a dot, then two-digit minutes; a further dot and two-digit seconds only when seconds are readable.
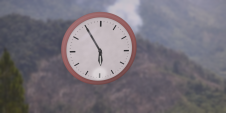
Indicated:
5.55
